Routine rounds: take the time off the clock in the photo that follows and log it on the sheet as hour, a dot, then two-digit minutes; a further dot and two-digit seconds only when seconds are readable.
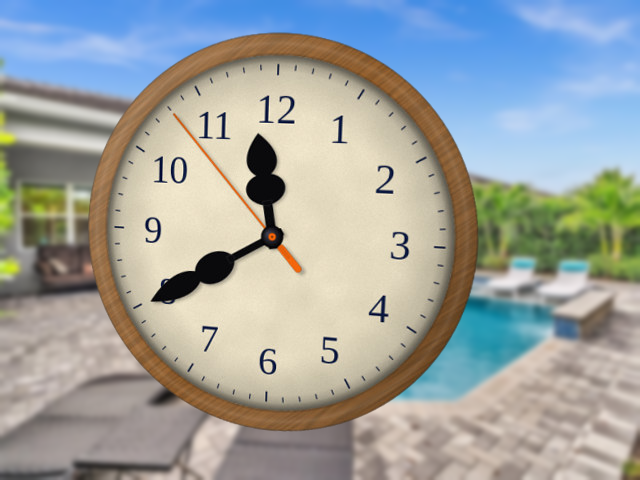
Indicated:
11.39.53
